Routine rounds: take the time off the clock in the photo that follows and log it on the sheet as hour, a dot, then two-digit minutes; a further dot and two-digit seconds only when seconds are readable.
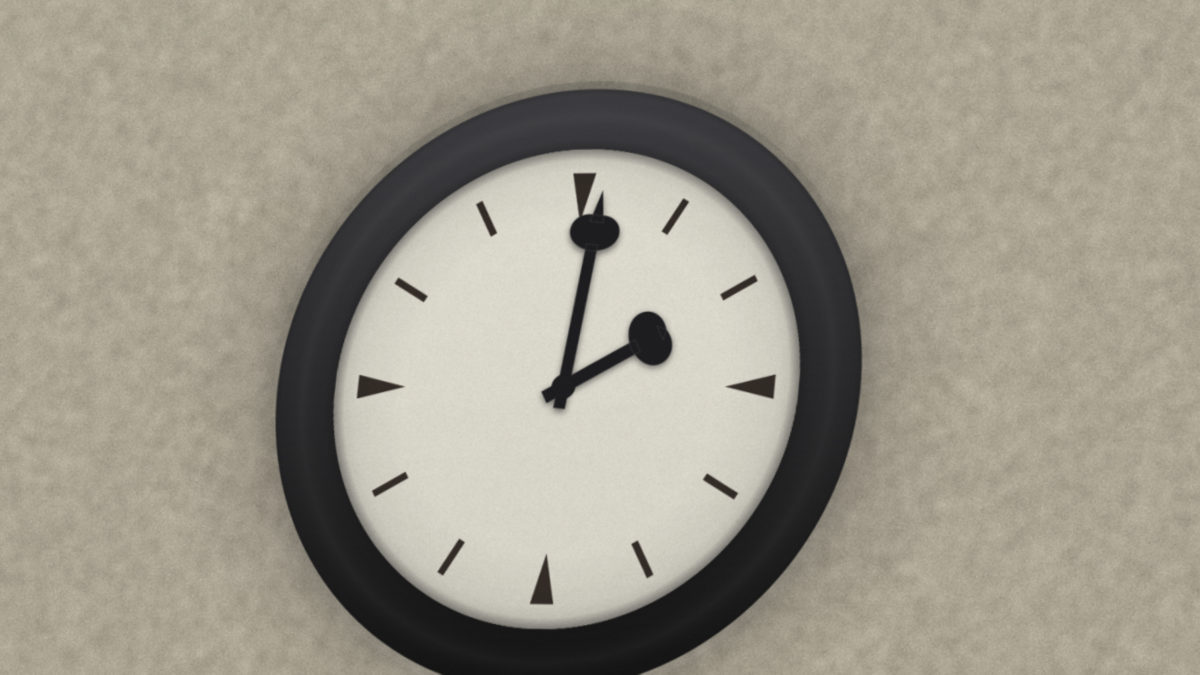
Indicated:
2.01
